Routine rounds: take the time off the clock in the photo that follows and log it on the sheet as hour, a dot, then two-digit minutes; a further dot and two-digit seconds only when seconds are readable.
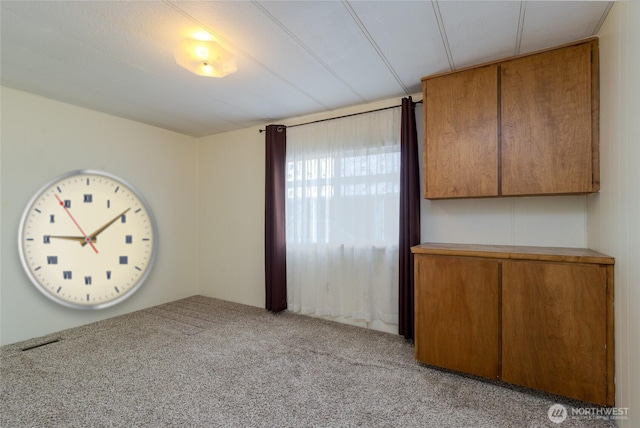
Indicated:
9.08.54
